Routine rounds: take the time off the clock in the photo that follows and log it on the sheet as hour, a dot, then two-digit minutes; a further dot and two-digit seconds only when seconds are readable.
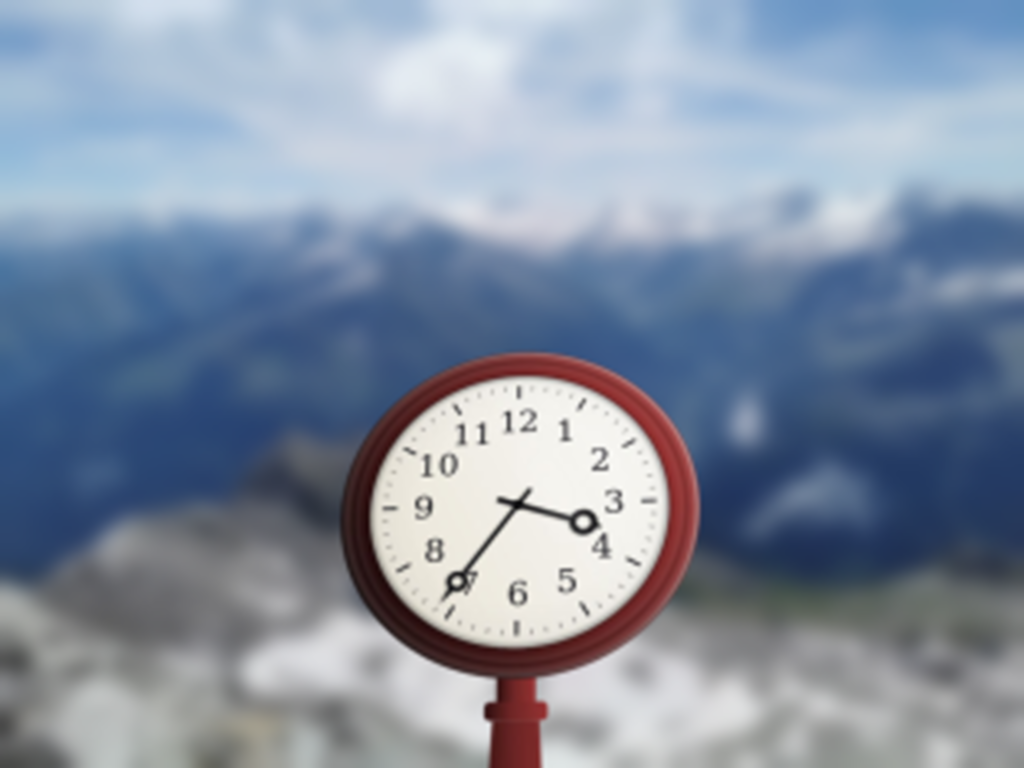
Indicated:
3.36
